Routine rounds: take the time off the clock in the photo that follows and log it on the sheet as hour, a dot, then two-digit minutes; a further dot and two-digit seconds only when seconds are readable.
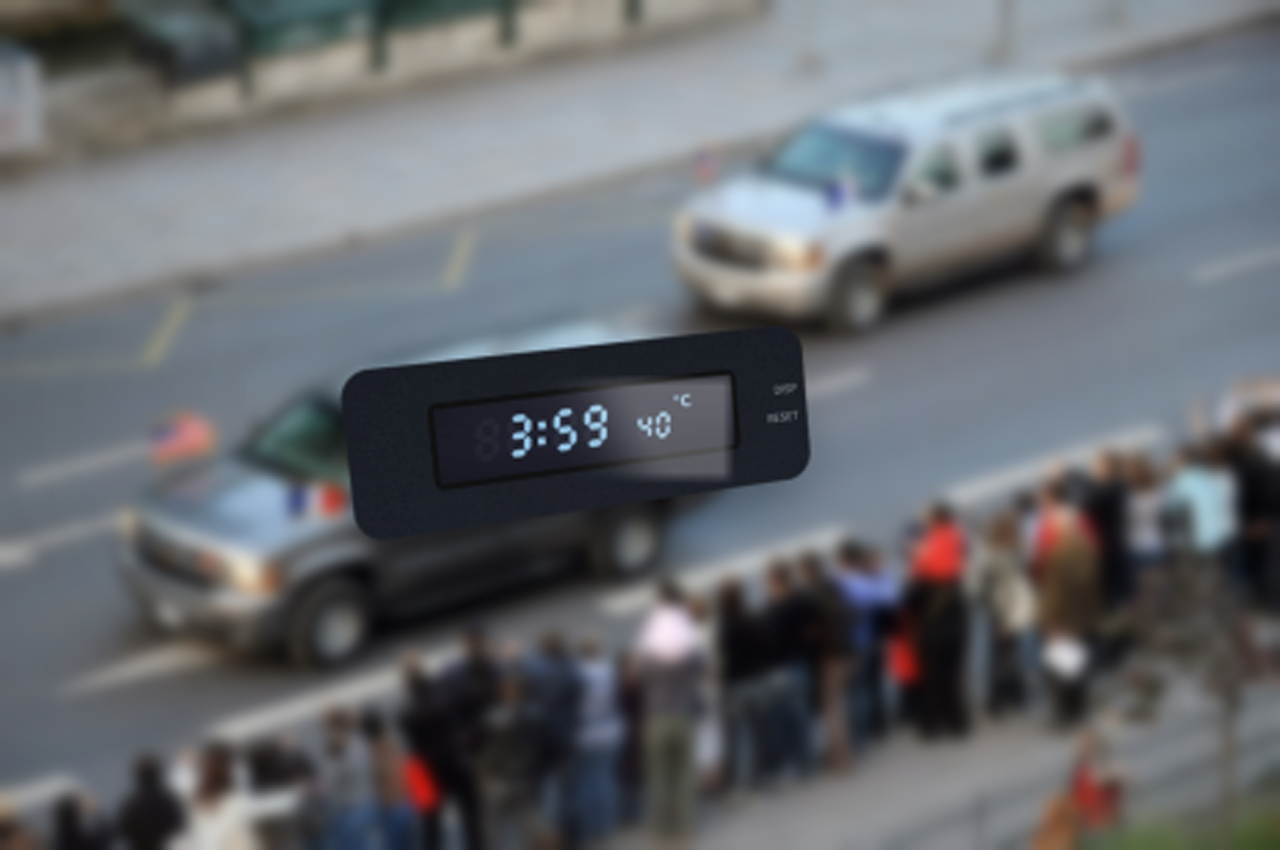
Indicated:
3.59
